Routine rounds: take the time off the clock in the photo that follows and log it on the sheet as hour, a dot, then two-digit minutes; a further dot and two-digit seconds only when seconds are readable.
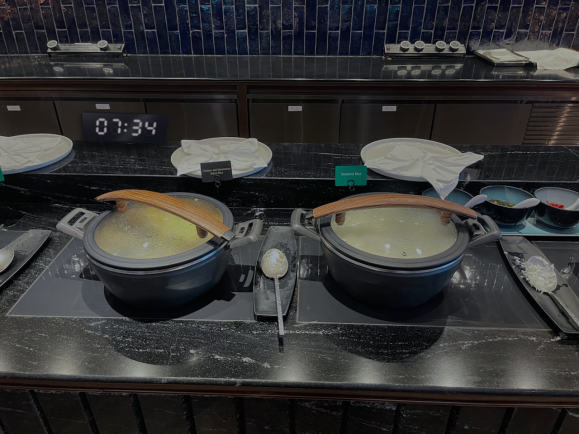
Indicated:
7.34
